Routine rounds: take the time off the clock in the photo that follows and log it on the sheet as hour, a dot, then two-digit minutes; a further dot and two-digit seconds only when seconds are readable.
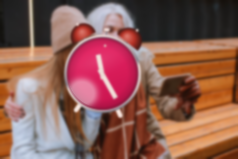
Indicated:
11.24
